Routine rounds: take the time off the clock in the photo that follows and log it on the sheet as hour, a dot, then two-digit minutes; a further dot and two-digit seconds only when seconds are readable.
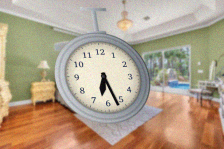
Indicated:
6.27
